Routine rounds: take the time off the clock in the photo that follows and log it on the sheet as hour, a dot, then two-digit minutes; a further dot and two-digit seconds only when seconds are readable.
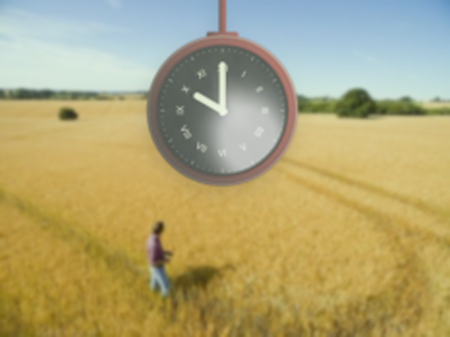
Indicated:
10.00
